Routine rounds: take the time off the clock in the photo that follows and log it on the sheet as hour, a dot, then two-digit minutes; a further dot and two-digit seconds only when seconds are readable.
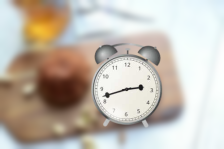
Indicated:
2.42
